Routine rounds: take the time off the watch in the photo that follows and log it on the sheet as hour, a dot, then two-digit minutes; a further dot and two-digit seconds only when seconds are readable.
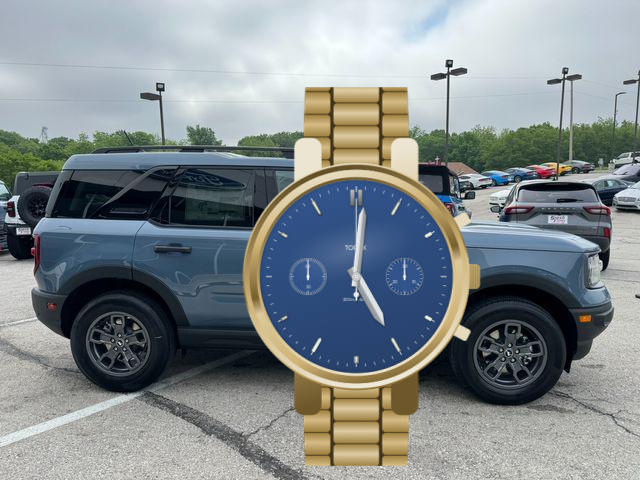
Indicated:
5.01
